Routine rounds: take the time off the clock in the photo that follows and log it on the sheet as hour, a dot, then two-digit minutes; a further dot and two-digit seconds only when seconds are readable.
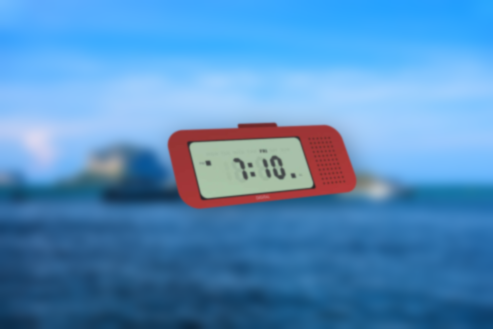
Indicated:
7.10
